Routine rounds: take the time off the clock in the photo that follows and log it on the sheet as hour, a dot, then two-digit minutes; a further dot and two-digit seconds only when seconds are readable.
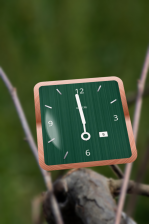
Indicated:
5.59
